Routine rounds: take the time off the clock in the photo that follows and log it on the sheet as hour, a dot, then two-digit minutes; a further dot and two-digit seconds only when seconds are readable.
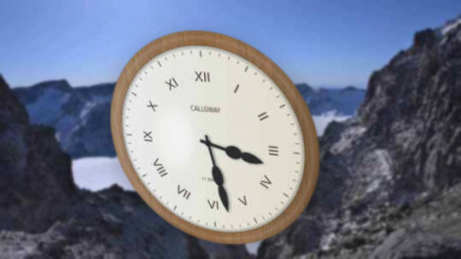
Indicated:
3.28
